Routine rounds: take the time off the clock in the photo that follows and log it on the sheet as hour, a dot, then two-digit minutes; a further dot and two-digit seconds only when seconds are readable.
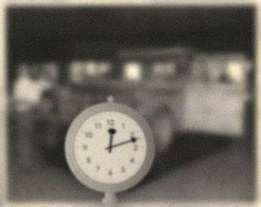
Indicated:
12.12
